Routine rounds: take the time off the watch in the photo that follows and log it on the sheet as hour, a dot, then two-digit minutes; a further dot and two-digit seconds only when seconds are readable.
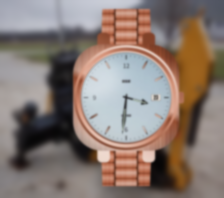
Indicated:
3.31
